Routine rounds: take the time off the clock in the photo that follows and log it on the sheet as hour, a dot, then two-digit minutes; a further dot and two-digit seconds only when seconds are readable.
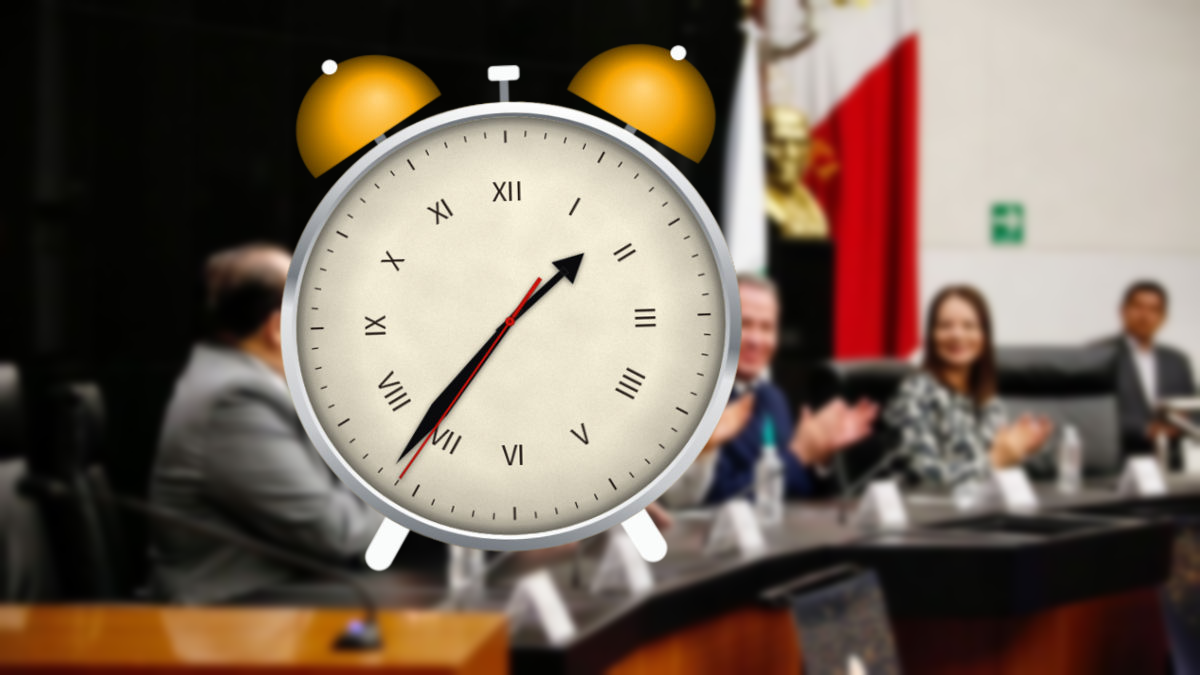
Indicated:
1.36.36
